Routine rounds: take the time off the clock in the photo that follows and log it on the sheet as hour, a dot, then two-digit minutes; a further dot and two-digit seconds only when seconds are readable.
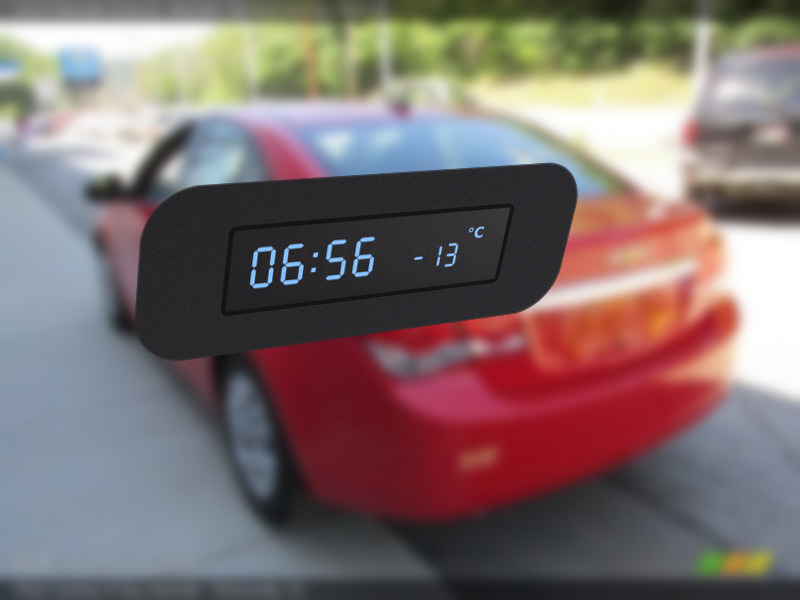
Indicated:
6.56
